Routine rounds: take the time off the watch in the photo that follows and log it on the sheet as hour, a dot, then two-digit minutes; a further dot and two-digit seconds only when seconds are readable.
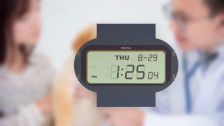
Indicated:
1.25.04
